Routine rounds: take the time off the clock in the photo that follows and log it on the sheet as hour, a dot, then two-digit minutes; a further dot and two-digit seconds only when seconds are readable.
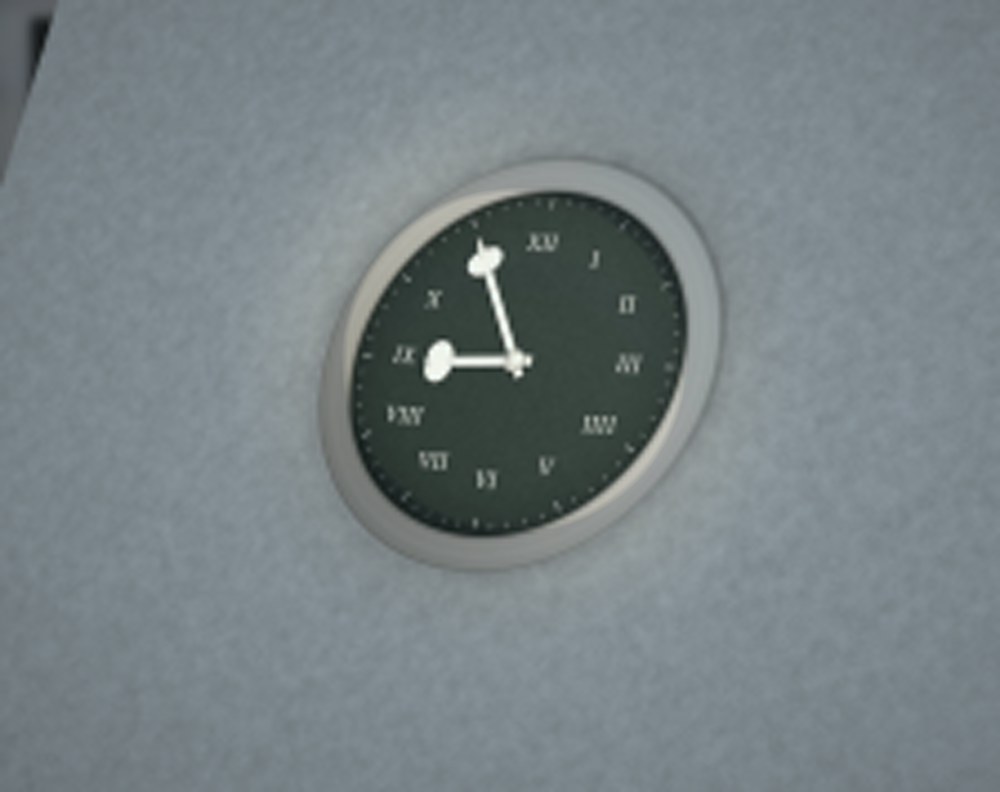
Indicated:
8.55
